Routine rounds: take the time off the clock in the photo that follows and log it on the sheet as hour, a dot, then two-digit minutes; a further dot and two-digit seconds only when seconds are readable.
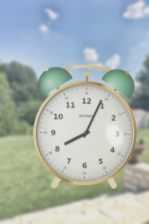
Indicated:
8.04
